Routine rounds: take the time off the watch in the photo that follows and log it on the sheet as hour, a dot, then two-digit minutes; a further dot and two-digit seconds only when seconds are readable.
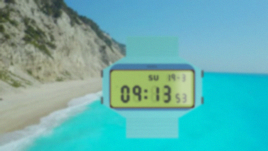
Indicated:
9.13
